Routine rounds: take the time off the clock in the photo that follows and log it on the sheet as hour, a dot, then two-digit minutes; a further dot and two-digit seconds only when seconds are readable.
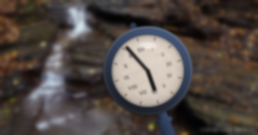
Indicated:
5.56
